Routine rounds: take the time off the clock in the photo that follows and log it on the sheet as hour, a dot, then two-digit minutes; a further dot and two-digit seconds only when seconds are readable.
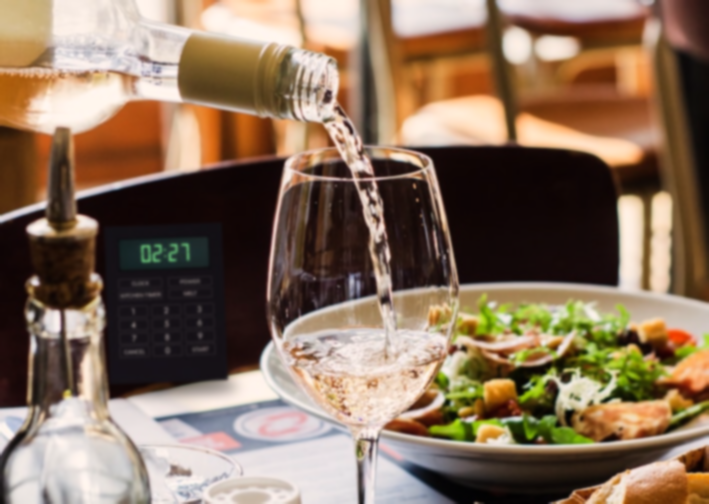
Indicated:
2.27
